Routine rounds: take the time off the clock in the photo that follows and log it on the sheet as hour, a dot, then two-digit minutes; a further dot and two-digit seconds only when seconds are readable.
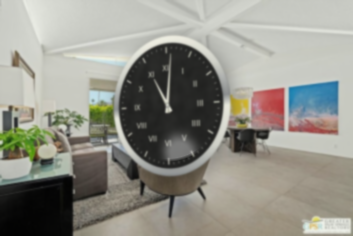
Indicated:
11.01
